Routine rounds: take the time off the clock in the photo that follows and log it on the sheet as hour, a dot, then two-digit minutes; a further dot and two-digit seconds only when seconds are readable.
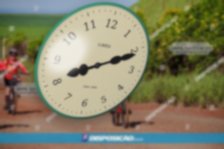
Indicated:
8.11
